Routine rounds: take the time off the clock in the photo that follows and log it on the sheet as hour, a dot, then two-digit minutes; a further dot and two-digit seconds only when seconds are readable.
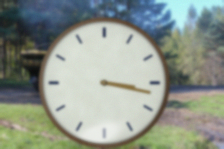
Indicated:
3.17
